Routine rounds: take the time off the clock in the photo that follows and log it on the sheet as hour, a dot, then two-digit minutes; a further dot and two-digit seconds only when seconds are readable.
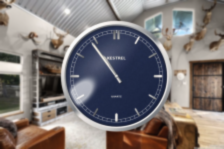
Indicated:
10.54
